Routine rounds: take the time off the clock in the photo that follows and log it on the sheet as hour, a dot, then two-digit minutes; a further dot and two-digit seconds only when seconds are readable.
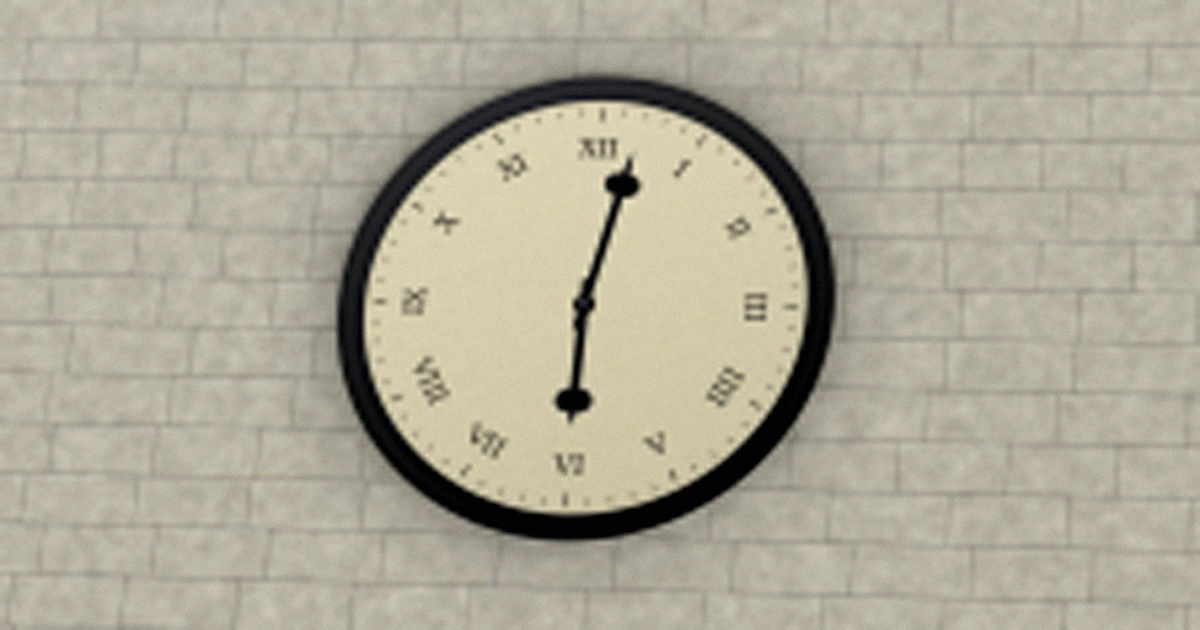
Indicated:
6.02
